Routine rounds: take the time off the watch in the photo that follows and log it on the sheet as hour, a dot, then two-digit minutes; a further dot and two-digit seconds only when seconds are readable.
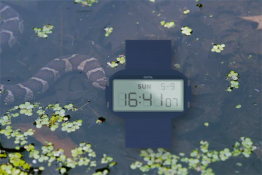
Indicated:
16.41.07
